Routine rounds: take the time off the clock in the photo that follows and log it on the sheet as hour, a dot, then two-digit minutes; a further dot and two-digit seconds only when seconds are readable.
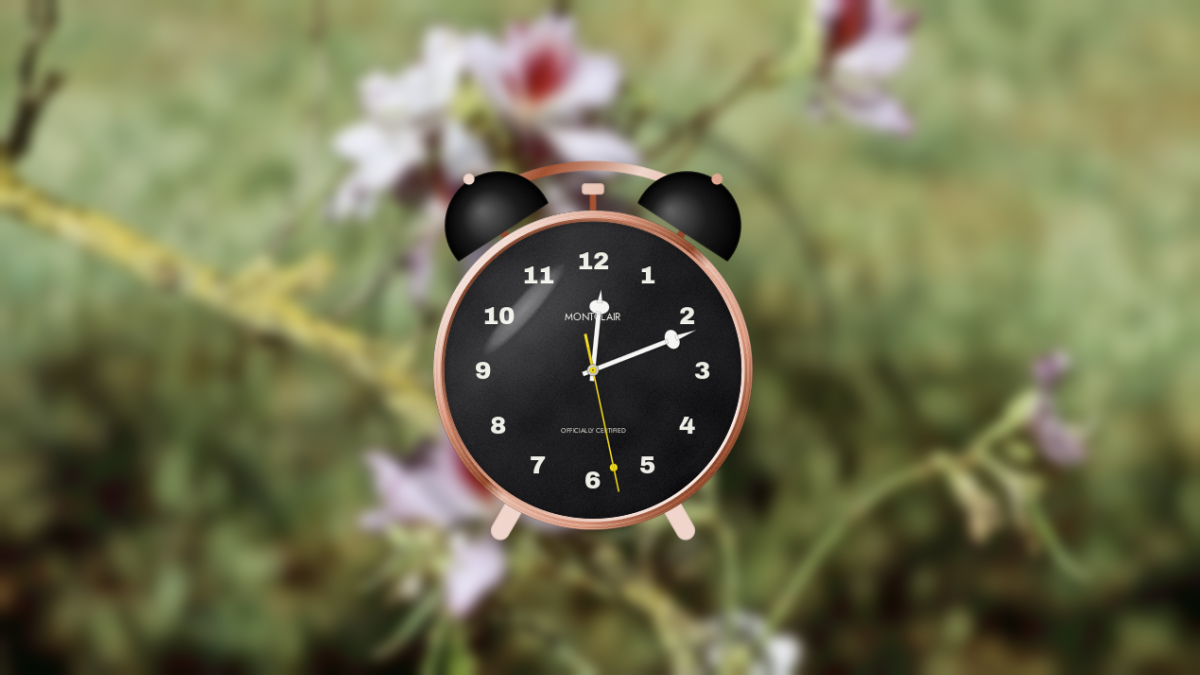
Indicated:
12.11.28
